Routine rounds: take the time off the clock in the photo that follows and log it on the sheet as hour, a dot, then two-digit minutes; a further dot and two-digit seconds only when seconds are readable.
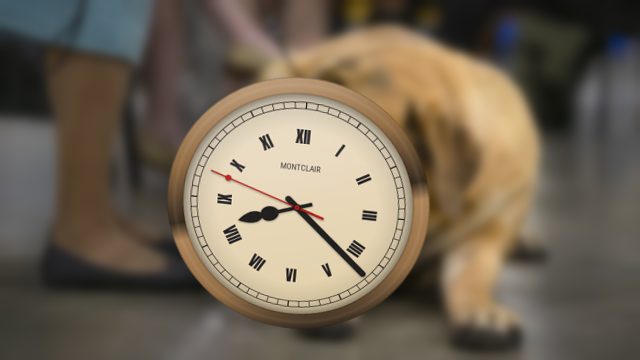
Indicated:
8.21.48
